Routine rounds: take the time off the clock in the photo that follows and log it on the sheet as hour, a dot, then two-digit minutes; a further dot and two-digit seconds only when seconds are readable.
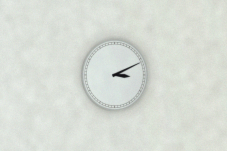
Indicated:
3.11
